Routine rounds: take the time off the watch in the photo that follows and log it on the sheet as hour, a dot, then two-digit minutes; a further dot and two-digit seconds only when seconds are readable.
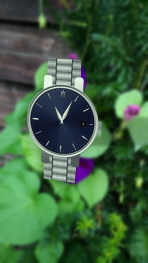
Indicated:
11.04
